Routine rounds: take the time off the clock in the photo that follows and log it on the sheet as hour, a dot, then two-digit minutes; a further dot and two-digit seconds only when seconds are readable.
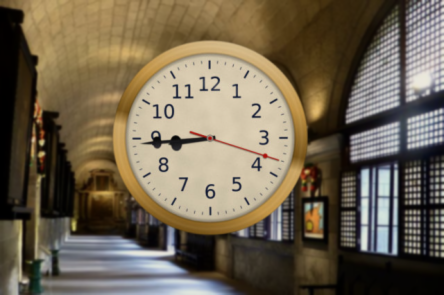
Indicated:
8.44.18
